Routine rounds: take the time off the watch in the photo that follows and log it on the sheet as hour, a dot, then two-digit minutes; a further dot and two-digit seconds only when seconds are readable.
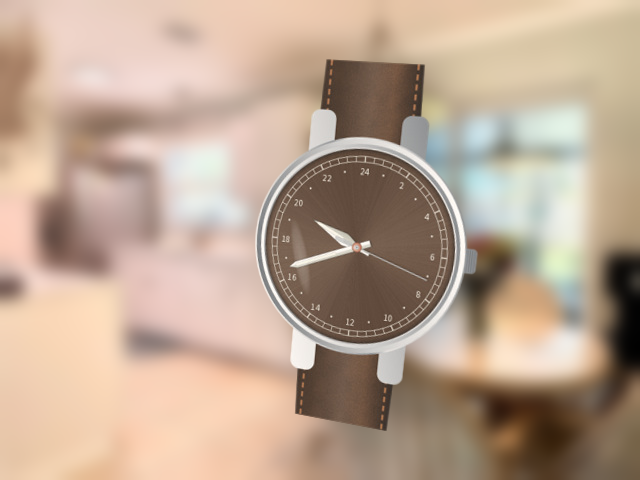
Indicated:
19.41.18
